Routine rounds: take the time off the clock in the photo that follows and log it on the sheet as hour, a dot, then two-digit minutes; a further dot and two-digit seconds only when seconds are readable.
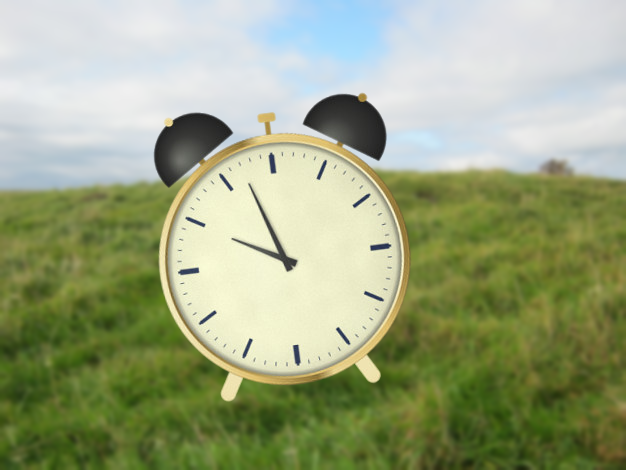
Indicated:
9.57
